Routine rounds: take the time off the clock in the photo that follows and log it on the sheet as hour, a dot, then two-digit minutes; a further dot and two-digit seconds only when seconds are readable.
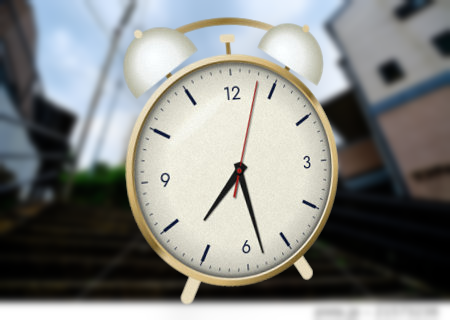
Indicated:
7.28.03
